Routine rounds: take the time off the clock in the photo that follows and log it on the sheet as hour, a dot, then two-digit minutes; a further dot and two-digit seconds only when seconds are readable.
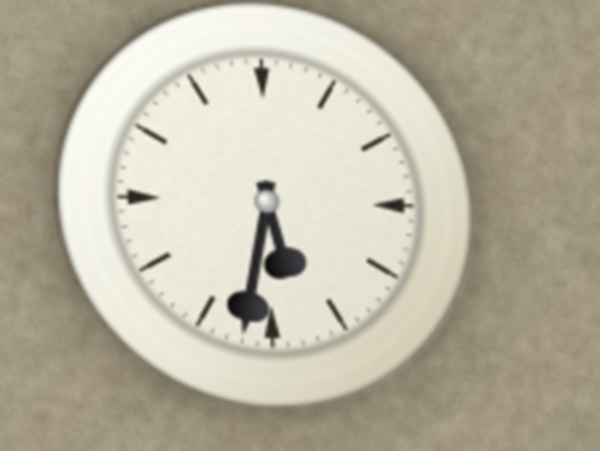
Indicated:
5.32
